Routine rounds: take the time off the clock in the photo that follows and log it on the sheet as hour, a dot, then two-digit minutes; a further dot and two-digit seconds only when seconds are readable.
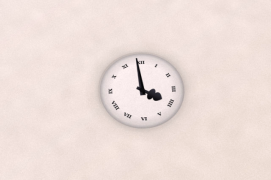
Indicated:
3.59
